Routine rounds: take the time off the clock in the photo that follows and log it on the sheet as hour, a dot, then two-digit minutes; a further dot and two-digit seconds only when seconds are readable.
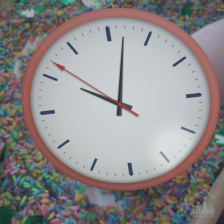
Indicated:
10.01.52
